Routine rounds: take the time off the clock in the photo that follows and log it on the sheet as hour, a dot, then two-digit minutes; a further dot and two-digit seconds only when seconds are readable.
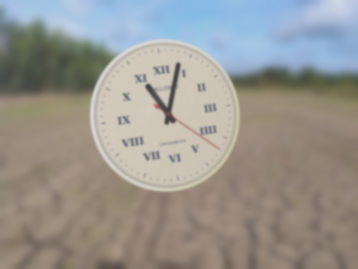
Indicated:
11.03.22
